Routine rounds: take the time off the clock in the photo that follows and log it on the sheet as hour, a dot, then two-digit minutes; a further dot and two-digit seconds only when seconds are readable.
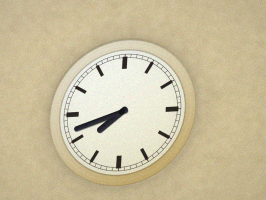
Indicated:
7.42
